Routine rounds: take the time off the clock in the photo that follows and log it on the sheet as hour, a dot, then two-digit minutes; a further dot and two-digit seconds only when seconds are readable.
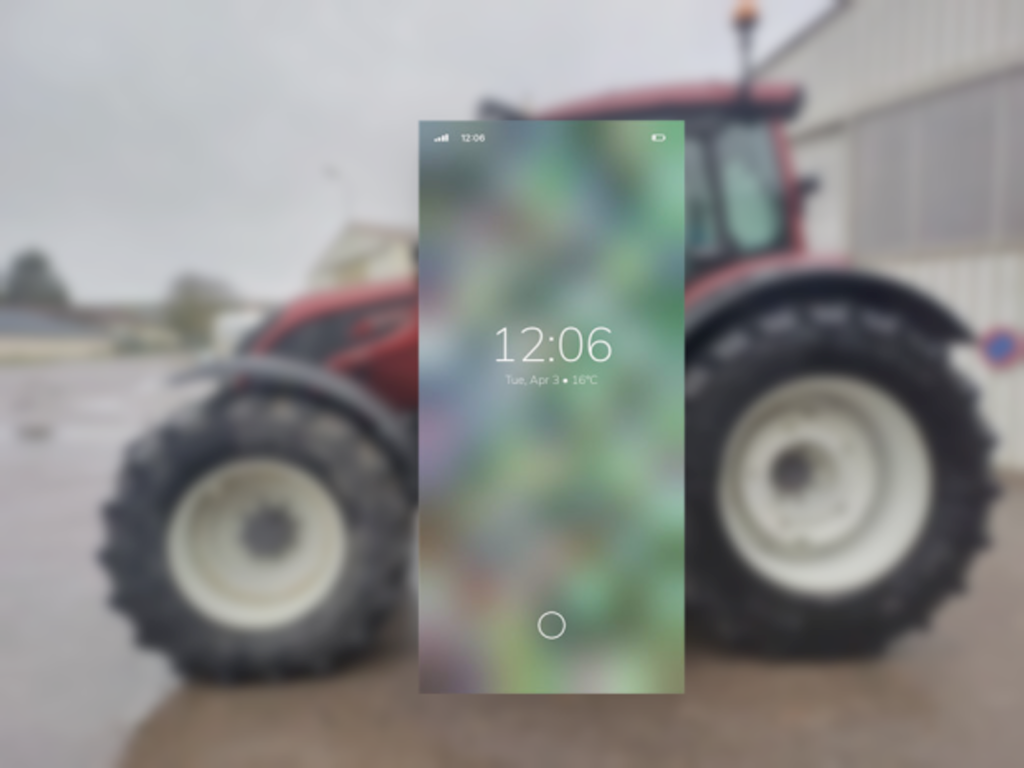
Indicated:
12.06
